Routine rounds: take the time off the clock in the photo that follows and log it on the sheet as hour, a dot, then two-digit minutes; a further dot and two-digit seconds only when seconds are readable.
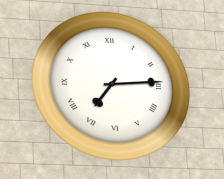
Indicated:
7.14
